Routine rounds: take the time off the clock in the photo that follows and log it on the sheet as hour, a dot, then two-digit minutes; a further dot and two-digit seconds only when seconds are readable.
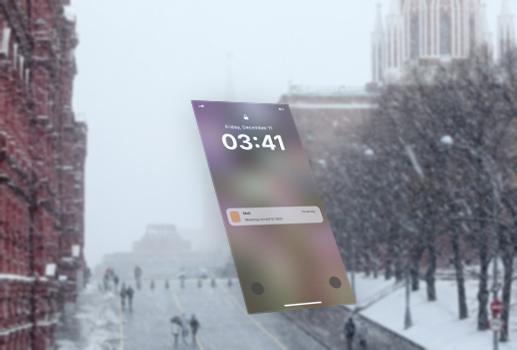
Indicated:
3.41
